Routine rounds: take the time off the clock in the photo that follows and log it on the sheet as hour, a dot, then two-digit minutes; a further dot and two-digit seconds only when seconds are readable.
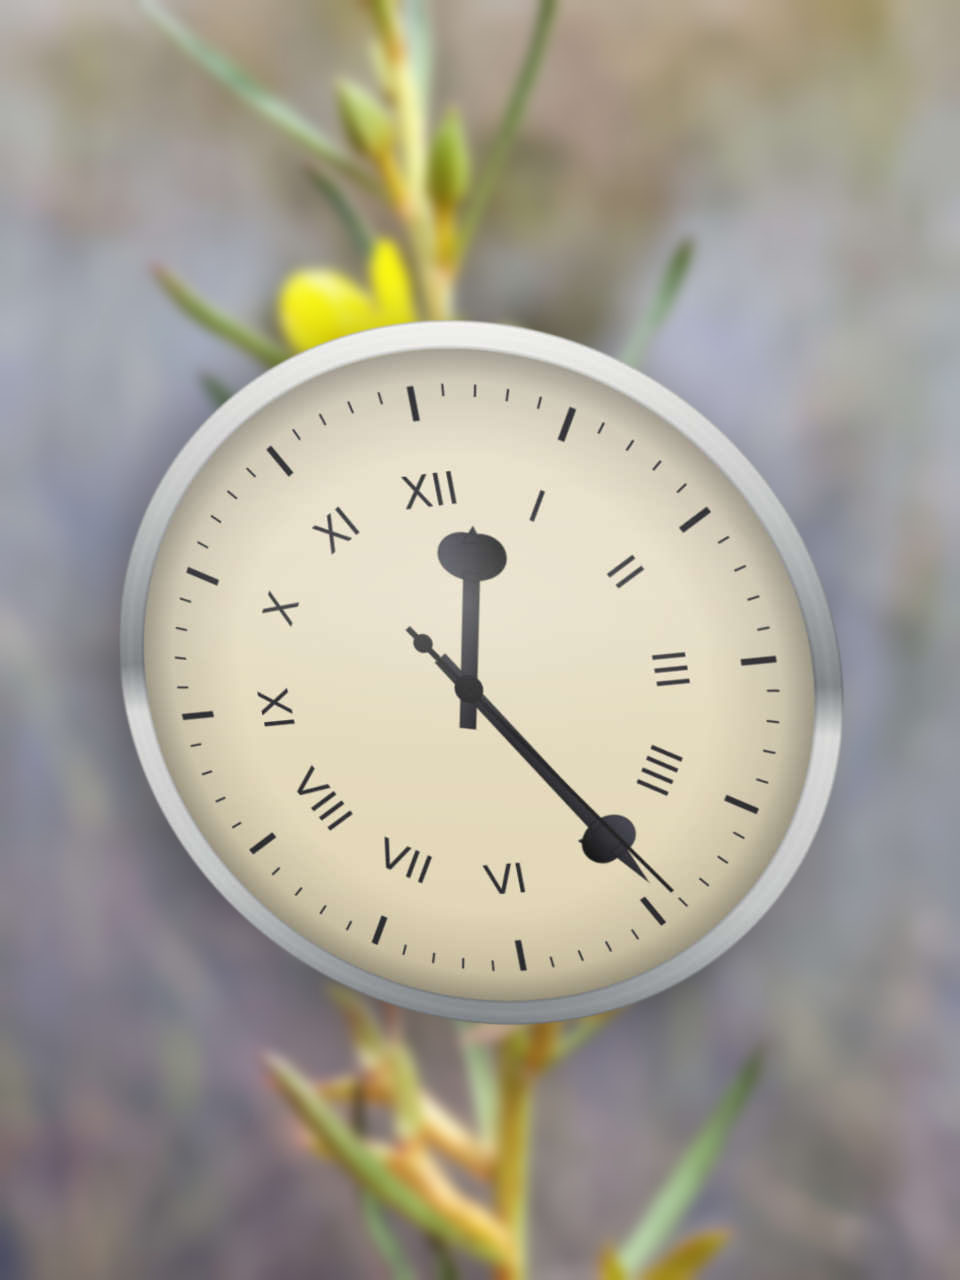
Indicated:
12.24.24
